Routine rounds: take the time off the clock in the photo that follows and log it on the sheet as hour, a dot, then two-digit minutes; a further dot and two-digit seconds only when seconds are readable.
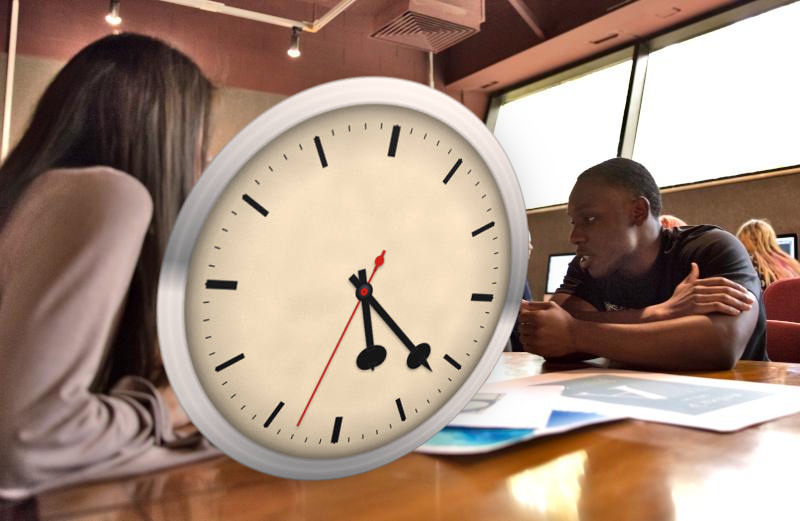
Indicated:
5.21.33
